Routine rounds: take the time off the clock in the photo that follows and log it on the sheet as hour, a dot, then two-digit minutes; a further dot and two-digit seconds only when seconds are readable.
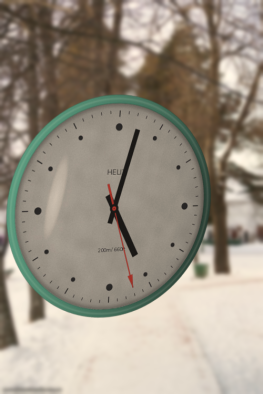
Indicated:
5.02.27
